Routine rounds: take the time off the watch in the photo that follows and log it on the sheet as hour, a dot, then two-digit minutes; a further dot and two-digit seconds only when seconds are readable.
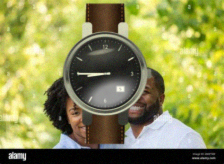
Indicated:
8.45
